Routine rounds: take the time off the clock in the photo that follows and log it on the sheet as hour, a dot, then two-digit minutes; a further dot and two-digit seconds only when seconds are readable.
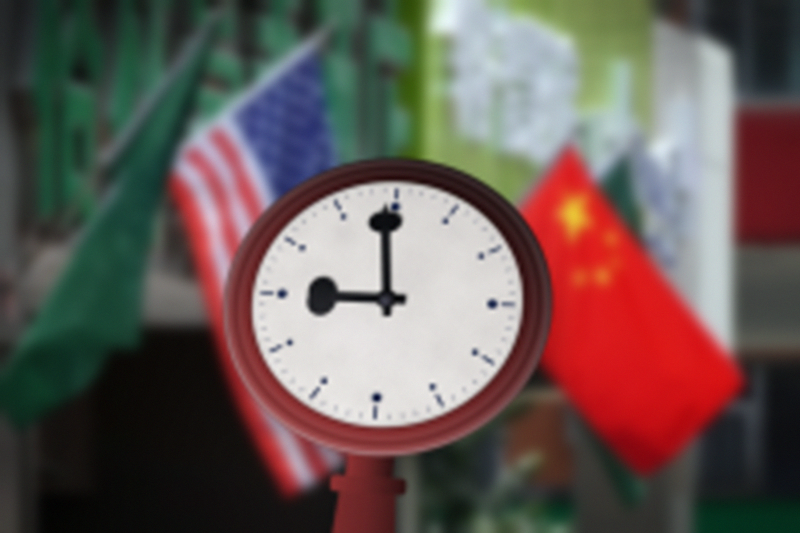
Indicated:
8.59
